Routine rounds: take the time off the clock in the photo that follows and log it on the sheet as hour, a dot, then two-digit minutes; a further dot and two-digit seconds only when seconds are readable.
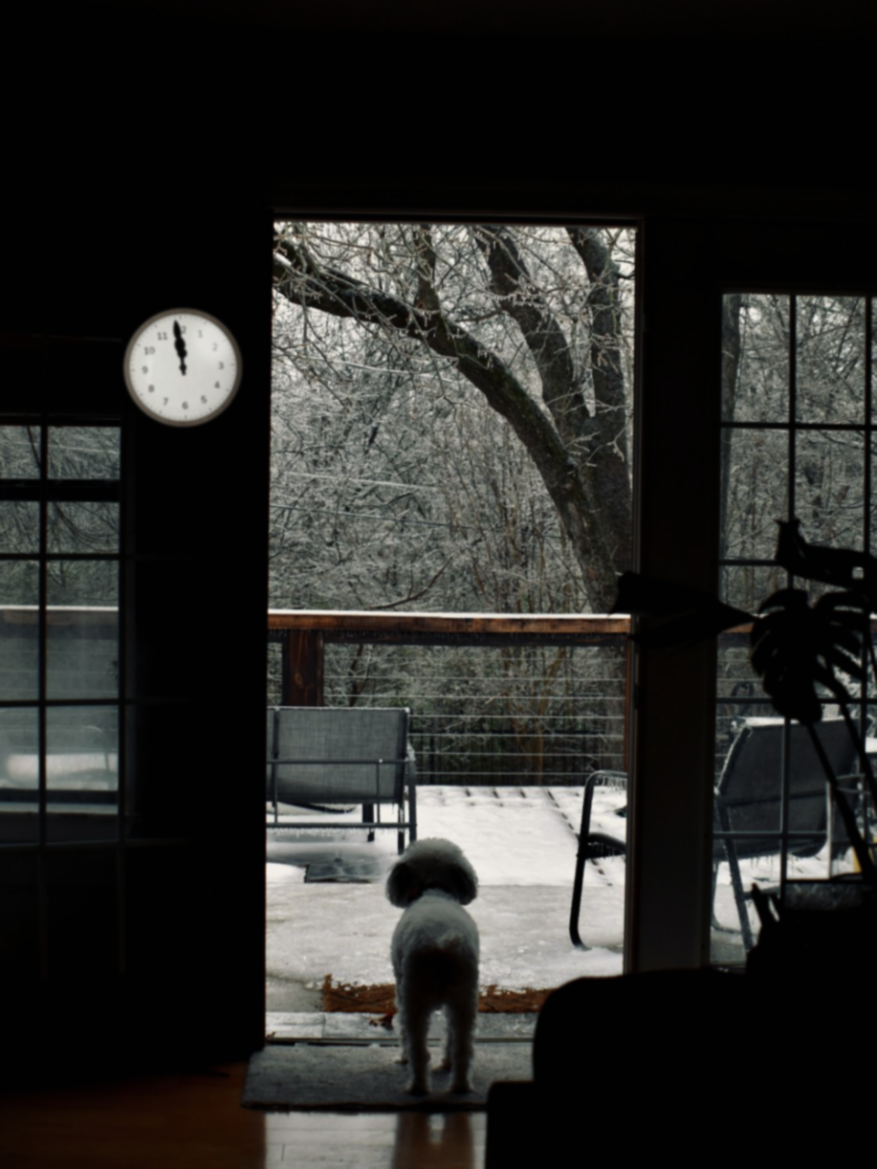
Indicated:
11.59
